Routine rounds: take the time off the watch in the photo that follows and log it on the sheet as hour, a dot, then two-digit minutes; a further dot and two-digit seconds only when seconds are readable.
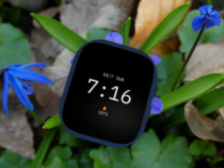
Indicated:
7.16
